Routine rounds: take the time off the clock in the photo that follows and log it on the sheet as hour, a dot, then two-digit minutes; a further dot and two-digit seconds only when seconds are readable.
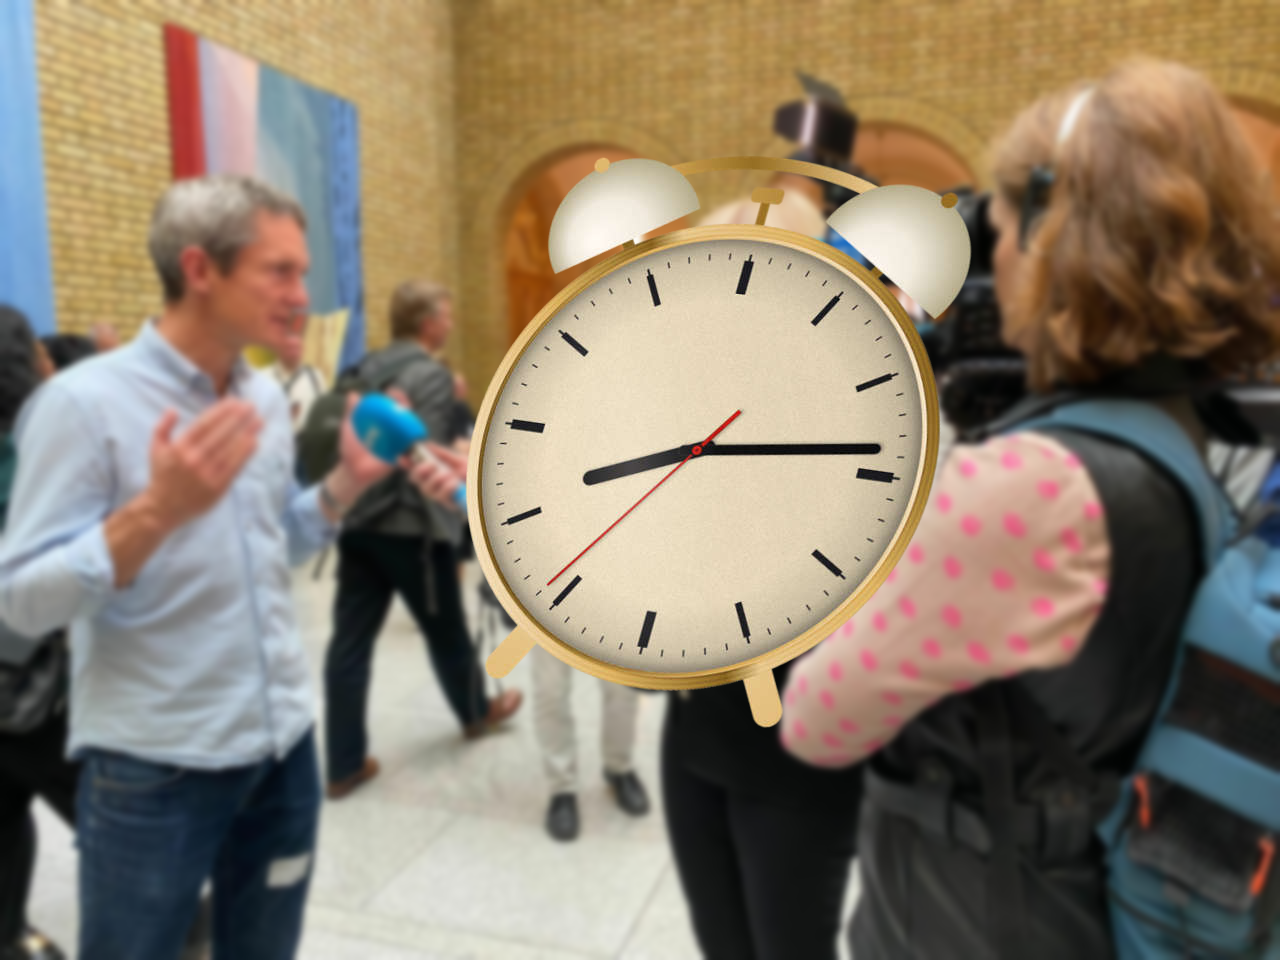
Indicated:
8.13.36
